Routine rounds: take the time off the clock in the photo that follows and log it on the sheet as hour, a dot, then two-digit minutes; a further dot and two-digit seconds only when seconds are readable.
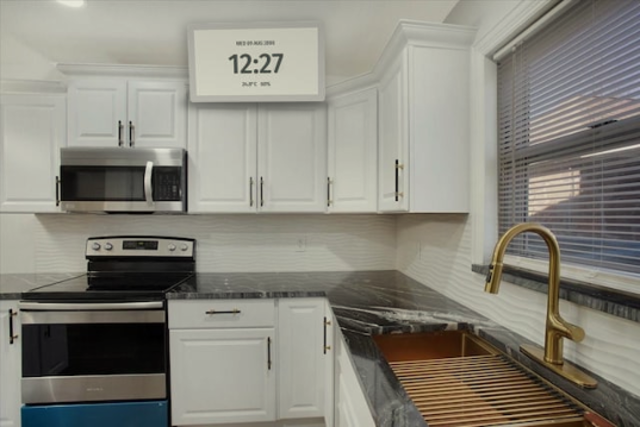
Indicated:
12.27
